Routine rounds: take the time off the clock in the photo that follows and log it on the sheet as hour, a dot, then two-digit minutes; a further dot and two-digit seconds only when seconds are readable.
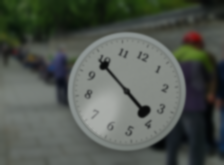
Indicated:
3.49
